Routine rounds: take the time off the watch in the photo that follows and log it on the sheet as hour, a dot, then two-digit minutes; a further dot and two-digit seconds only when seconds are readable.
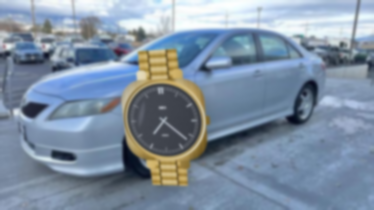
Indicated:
7.22
